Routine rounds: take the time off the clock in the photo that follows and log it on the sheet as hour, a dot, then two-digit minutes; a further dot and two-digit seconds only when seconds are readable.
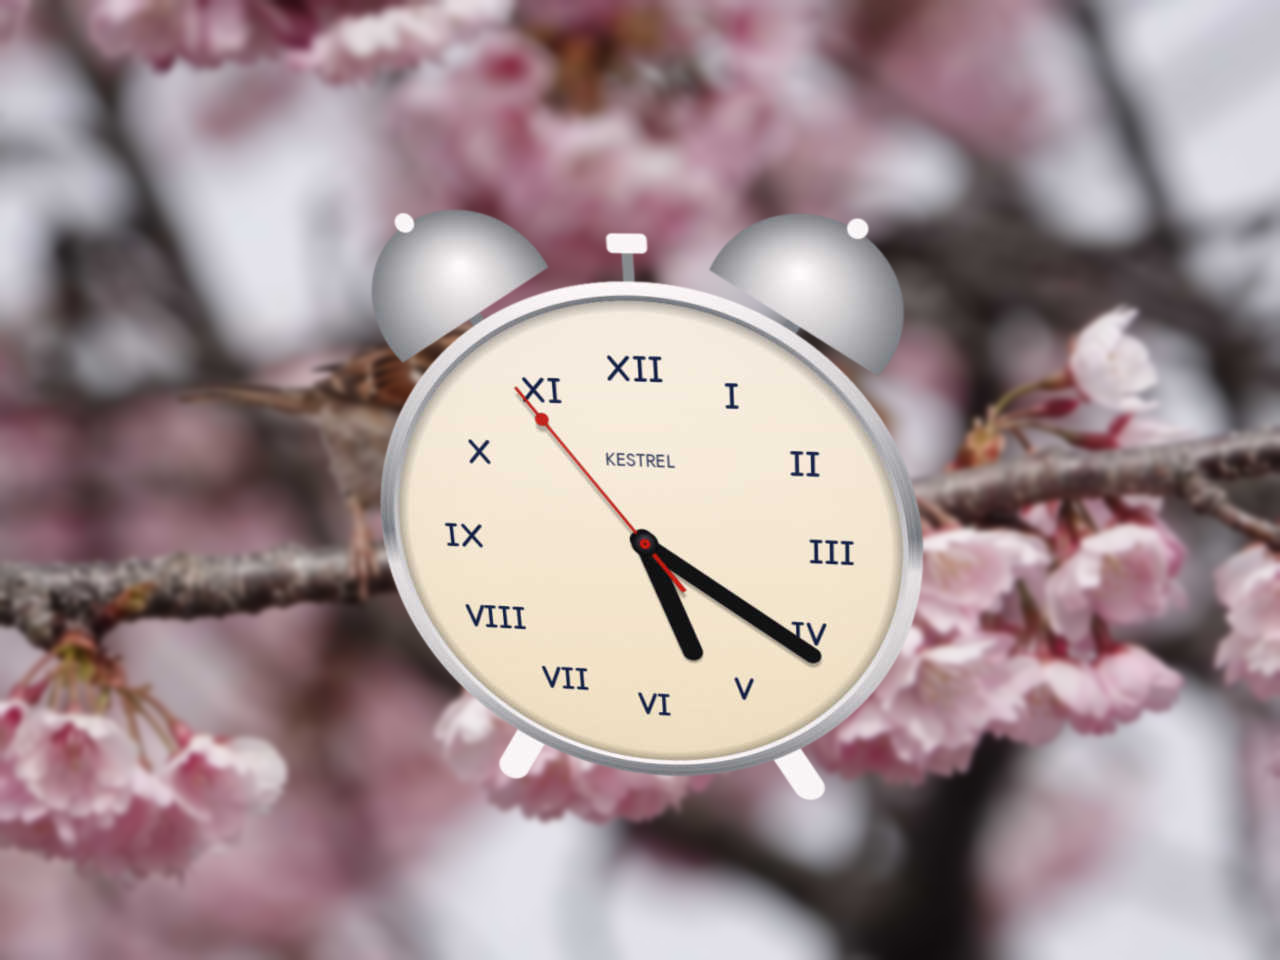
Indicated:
5.20.54
